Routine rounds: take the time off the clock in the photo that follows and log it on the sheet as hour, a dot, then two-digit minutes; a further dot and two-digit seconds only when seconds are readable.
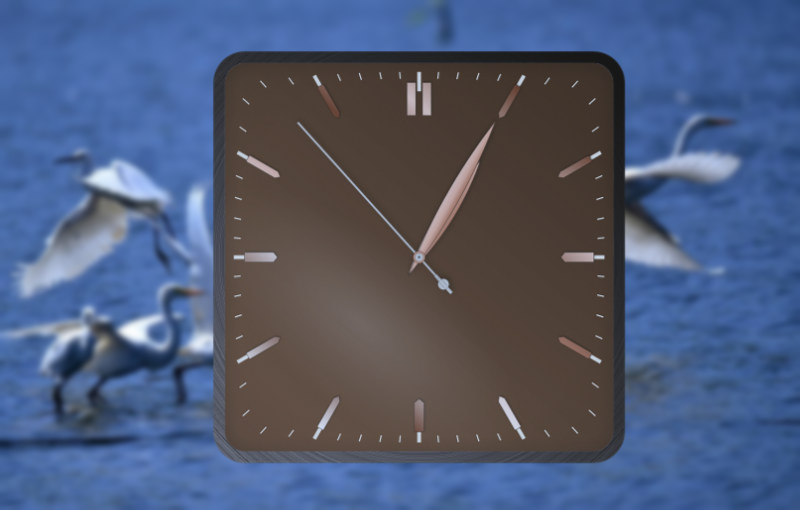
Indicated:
1.04.53
